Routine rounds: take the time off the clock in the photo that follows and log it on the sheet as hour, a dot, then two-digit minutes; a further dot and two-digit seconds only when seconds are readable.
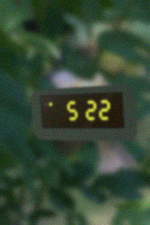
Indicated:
5.22
